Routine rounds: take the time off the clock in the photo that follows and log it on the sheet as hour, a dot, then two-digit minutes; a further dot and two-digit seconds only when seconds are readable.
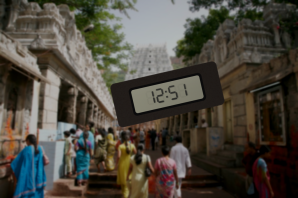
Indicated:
12.51
